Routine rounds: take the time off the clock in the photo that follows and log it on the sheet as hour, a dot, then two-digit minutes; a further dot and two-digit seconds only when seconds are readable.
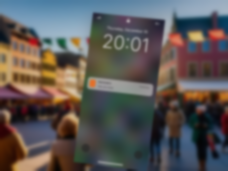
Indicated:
20.01
